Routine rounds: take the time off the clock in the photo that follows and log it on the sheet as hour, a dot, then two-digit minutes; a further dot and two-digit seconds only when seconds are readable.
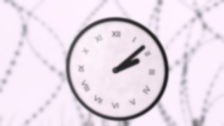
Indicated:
2.08
